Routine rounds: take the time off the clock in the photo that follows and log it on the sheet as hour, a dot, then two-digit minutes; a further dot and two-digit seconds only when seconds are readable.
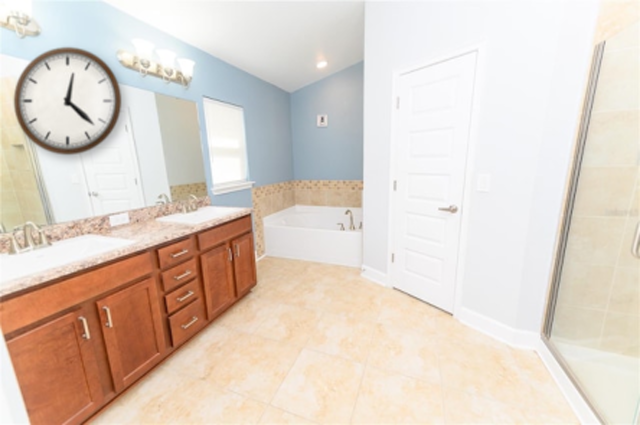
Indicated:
12.22
